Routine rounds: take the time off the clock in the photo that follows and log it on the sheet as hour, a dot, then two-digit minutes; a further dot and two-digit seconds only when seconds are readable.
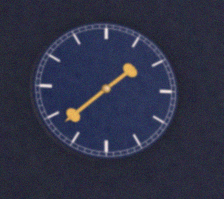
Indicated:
1.38
